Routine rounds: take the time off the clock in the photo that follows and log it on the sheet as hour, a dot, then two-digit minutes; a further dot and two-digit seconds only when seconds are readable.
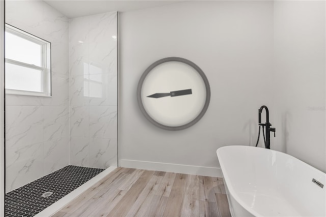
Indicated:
2.44
